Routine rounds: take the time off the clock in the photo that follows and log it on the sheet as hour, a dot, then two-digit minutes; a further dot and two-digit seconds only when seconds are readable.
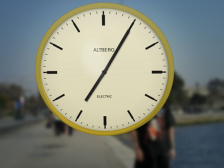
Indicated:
7.05
